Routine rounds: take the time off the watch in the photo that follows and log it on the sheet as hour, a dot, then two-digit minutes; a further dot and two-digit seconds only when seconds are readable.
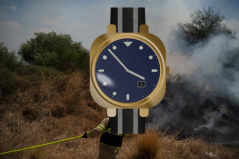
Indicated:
3.53
